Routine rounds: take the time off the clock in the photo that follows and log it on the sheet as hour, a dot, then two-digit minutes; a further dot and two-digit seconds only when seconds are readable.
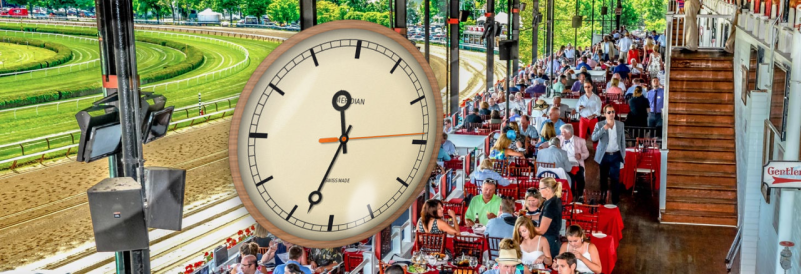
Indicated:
11.33.14
